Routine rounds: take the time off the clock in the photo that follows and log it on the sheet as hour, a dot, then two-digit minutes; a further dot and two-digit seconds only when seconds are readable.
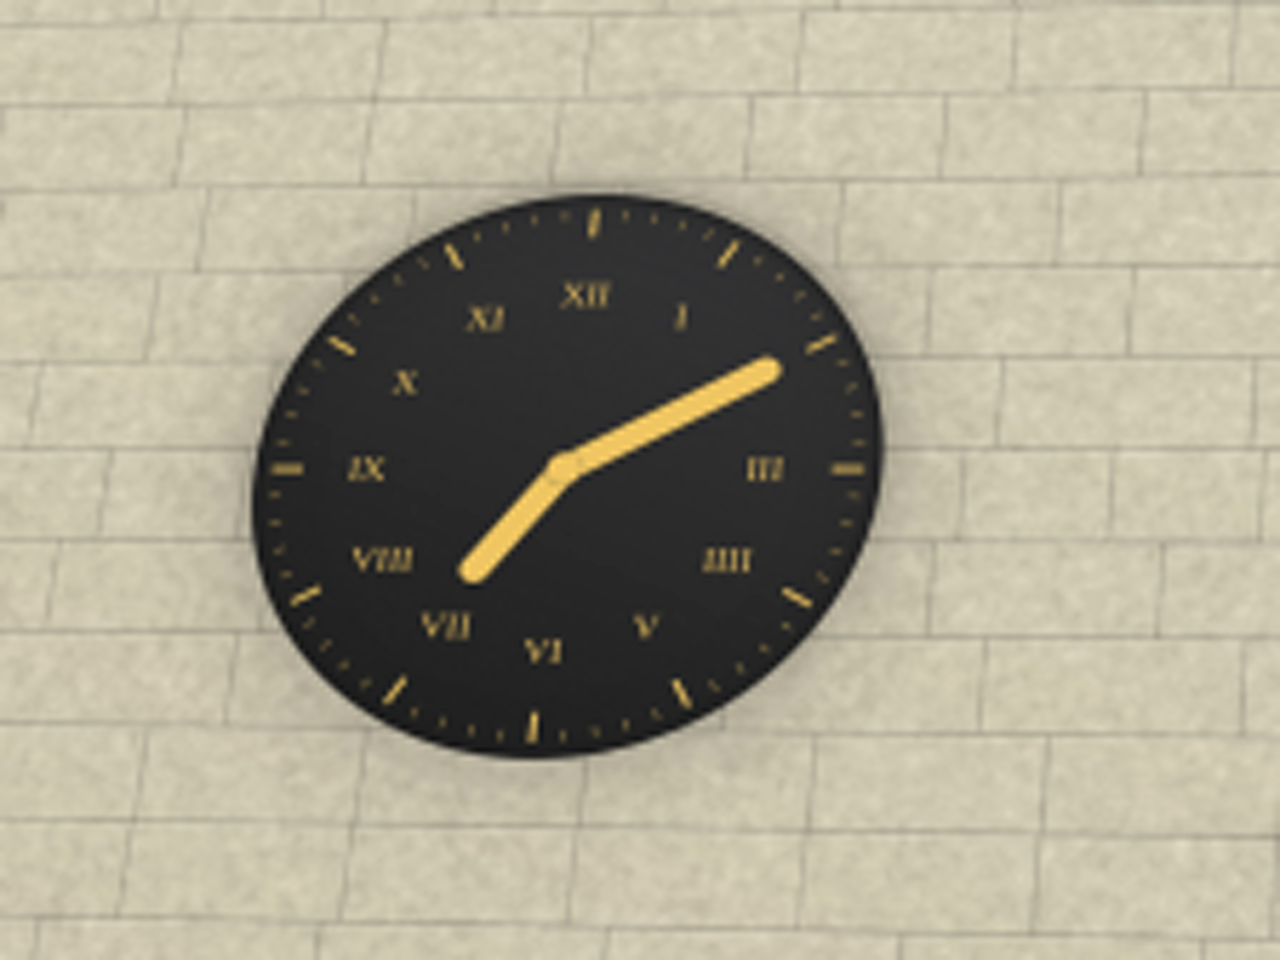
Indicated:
7.10
